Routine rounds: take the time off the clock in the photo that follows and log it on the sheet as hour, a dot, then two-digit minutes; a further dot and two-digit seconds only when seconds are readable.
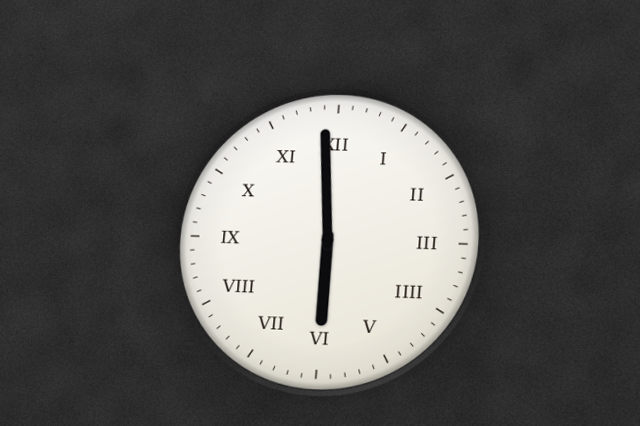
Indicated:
5.59
